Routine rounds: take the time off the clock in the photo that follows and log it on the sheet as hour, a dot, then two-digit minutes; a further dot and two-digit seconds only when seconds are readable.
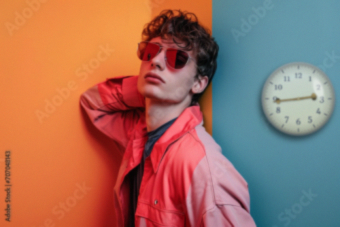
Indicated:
2.44
